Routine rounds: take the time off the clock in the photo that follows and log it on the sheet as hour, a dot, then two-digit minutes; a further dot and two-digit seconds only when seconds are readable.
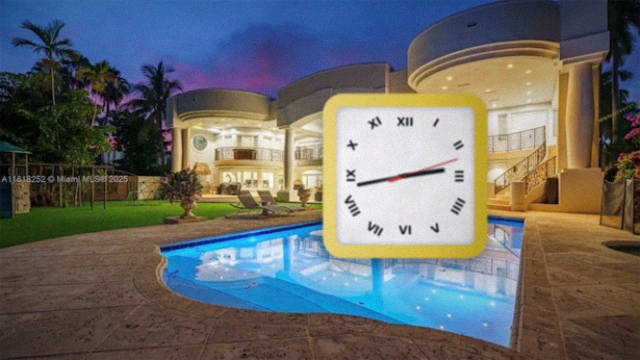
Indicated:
2.43.12
